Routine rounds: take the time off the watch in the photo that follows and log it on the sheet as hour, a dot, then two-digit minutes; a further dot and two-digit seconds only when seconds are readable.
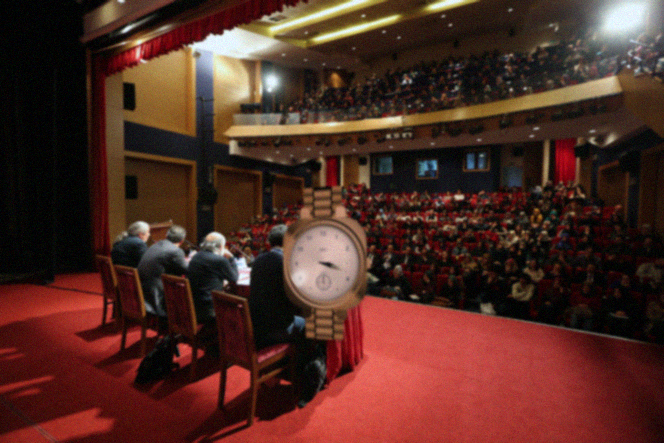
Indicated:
3.18
